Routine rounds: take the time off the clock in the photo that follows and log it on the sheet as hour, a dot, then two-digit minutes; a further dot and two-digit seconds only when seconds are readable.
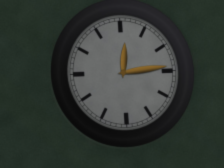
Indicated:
12.14
